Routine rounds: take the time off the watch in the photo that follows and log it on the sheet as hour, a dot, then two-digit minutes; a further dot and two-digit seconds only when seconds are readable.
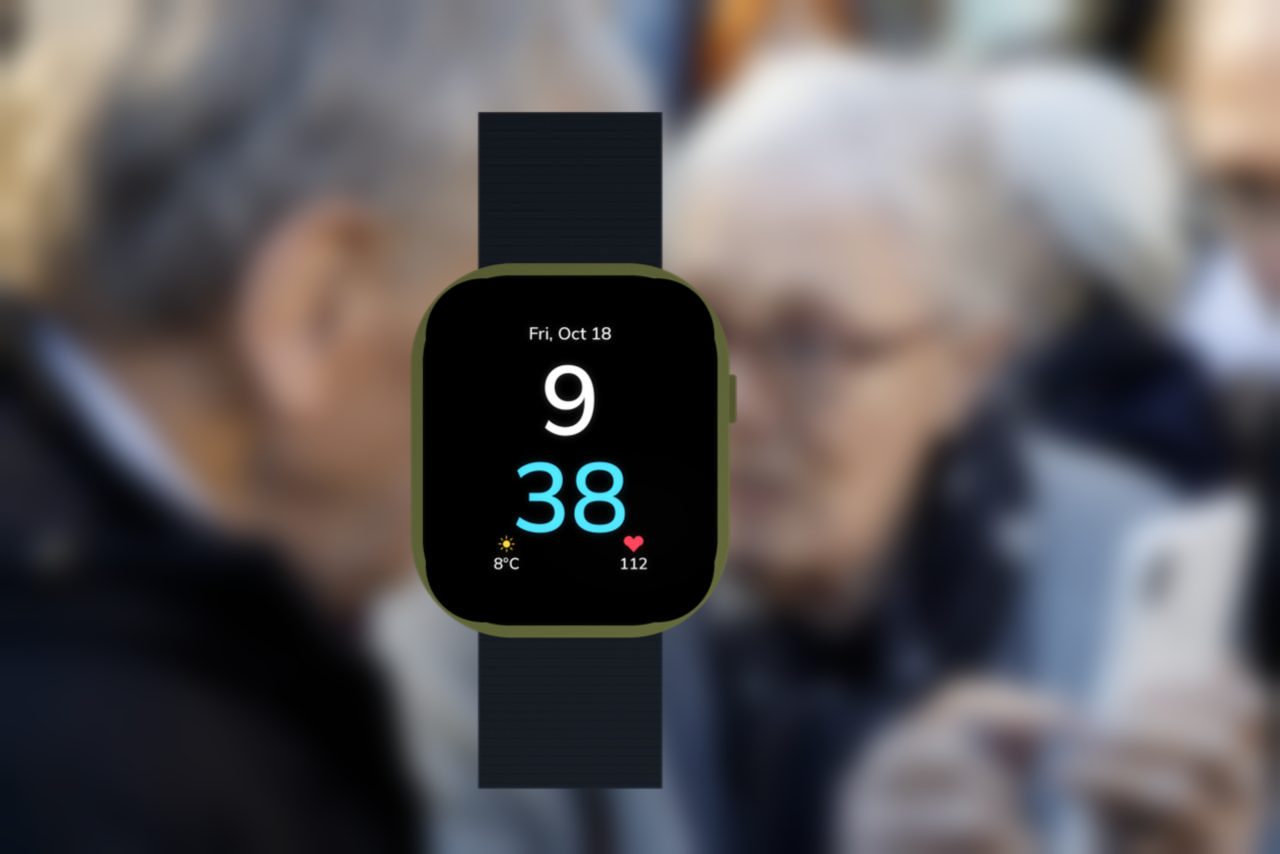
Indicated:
9.38
